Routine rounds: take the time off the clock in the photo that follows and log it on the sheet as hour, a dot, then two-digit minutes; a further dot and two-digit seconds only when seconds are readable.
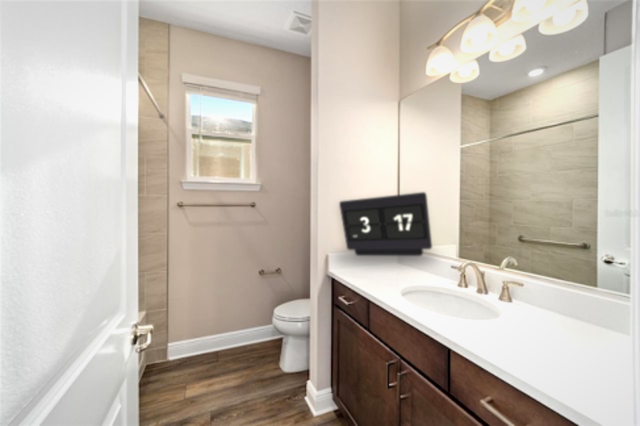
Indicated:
3.17
